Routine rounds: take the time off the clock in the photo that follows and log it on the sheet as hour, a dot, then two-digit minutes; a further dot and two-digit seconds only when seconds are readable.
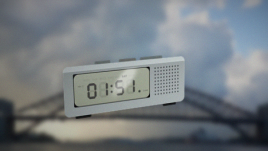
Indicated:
1.51
